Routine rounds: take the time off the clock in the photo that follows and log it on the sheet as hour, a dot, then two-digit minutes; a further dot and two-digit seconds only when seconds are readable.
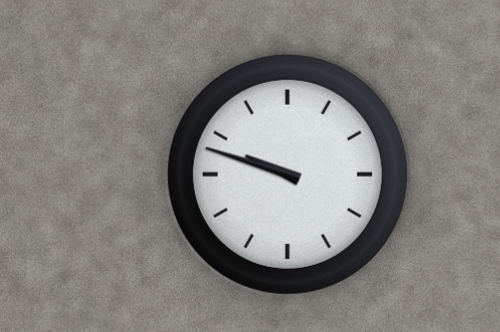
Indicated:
9.48
